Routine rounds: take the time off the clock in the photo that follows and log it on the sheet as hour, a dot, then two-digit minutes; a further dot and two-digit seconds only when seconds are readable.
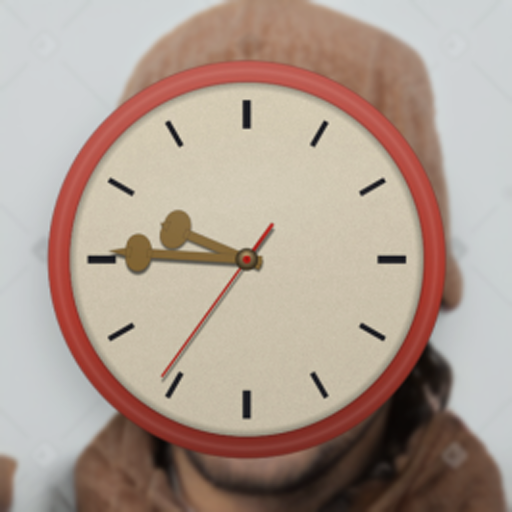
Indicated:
9.45.36
